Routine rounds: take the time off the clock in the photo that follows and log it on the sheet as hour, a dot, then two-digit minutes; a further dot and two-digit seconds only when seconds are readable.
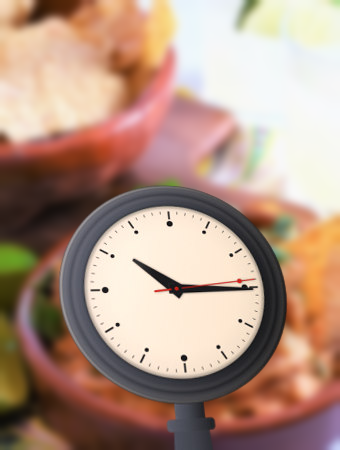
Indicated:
10.15.14
